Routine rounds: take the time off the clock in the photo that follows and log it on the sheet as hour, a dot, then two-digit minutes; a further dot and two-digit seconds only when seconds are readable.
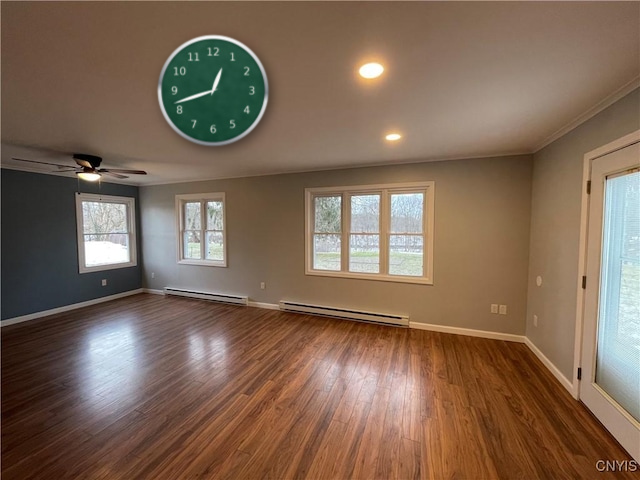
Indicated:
12.42
